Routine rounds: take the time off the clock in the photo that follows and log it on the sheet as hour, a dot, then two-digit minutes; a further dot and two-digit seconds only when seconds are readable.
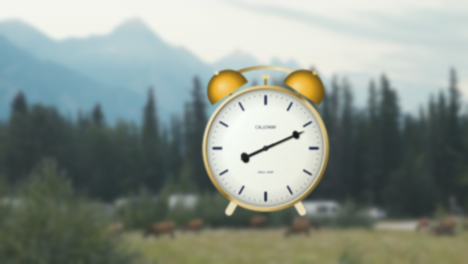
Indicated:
8.11
